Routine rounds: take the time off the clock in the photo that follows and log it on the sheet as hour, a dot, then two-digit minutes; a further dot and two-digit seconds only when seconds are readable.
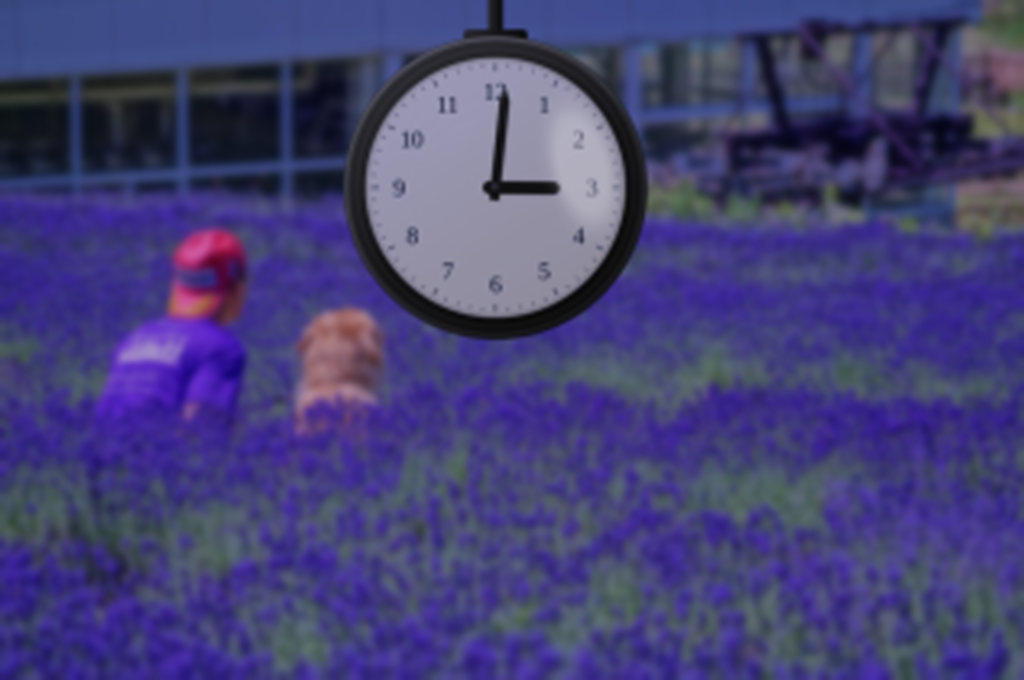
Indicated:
3.01
